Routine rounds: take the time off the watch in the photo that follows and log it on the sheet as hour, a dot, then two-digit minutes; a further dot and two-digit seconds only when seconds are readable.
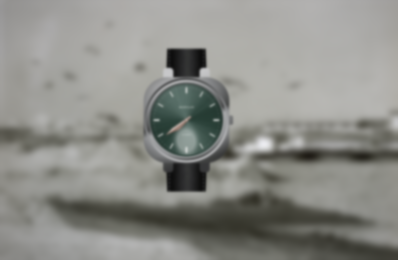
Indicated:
7.39
